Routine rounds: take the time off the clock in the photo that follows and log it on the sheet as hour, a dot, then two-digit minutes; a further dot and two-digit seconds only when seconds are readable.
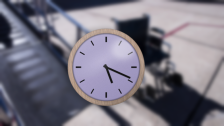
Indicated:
5.19
